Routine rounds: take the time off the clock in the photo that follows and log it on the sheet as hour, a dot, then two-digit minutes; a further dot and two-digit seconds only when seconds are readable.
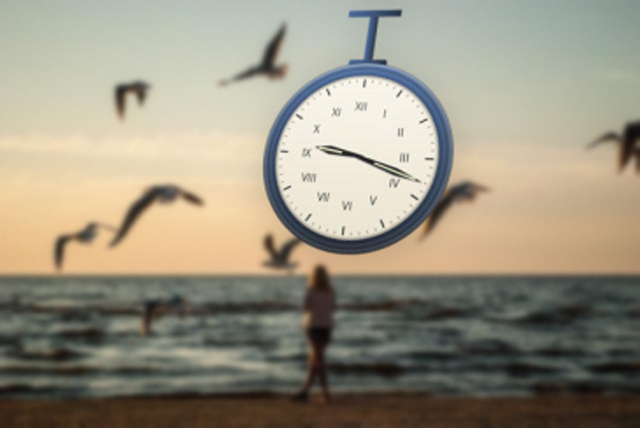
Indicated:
9.18
